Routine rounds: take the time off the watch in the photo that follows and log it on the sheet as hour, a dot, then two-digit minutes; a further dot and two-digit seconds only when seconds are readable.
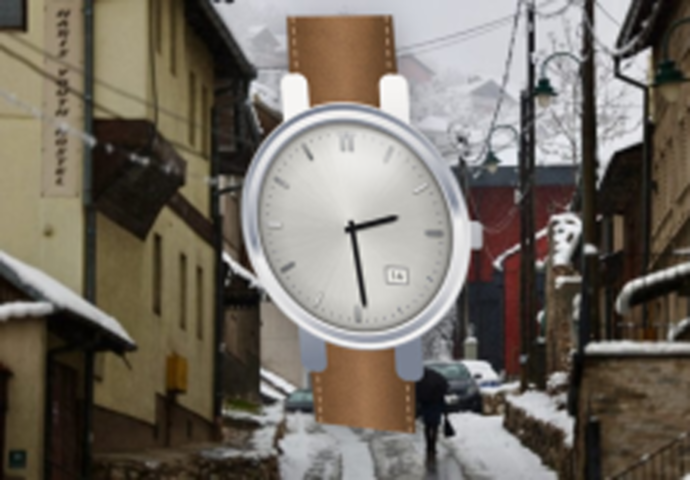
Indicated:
2.29
